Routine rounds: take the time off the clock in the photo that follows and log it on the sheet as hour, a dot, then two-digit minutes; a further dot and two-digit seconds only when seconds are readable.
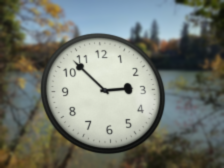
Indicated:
2.53
